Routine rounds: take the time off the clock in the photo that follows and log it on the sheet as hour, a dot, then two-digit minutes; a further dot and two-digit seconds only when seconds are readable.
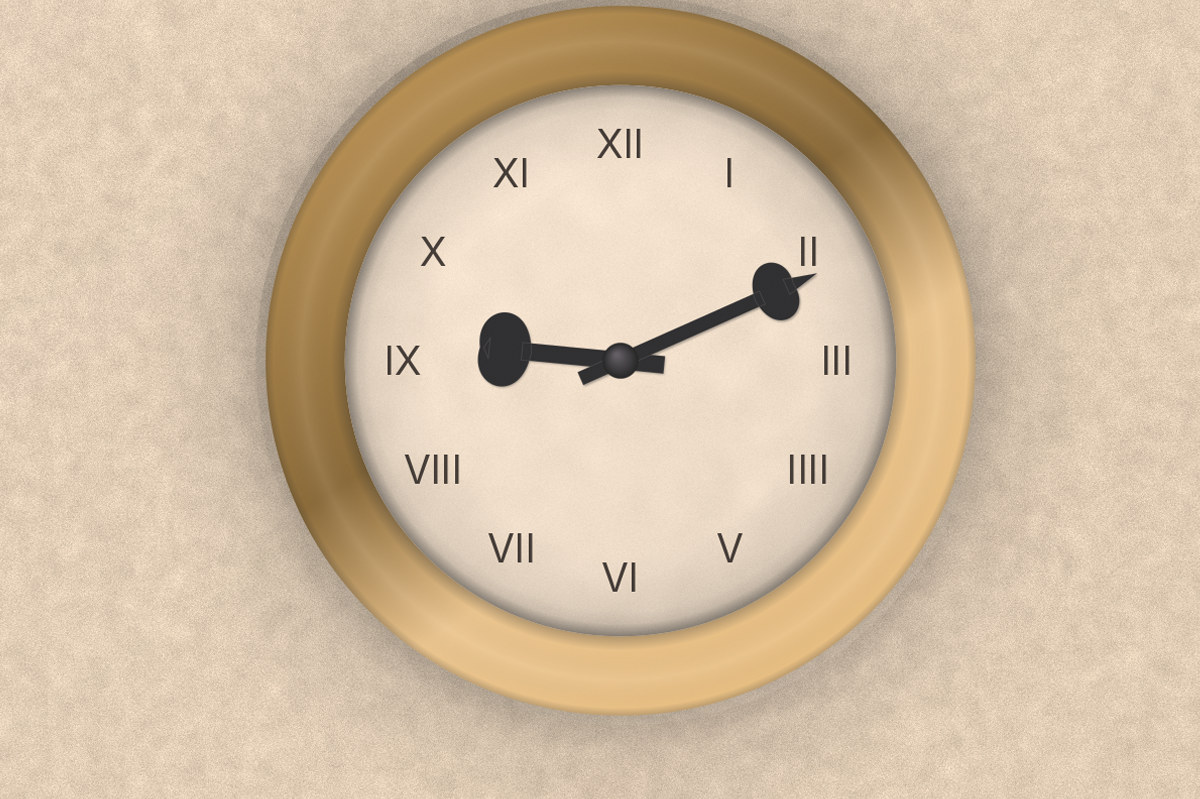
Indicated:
9.11
